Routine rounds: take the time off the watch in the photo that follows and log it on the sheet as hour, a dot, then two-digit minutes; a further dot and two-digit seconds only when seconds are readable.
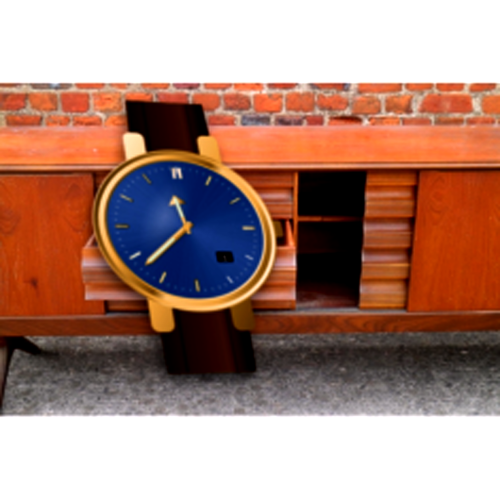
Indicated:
11.38
